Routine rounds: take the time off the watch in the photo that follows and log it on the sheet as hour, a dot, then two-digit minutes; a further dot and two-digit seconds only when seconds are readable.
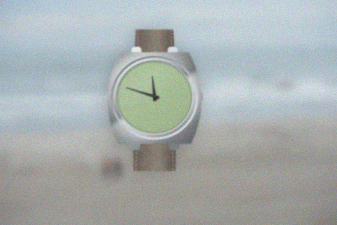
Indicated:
11.48
